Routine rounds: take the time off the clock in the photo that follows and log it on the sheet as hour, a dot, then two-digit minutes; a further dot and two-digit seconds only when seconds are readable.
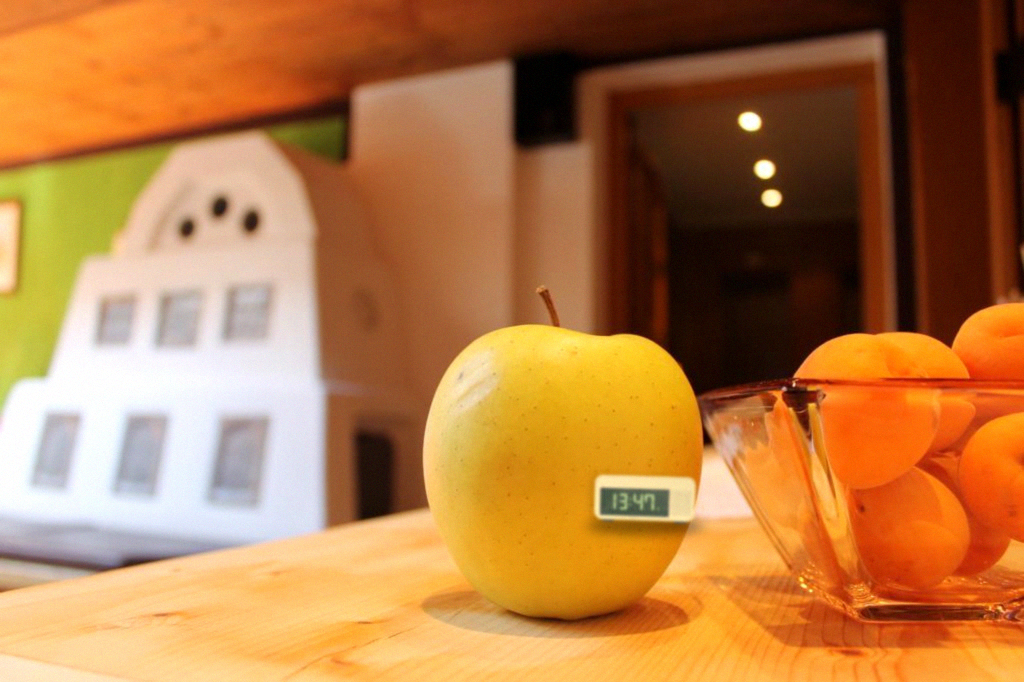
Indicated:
13.47
